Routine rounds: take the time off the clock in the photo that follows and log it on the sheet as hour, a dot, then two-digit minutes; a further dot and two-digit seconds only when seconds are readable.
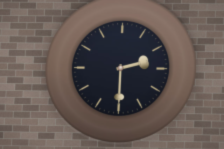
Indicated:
2.30
